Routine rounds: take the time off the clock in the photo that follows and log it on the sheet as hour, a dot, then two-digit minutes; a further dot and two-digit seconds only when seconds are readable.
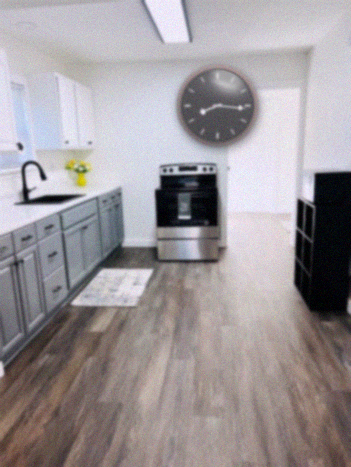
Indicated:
8.16
